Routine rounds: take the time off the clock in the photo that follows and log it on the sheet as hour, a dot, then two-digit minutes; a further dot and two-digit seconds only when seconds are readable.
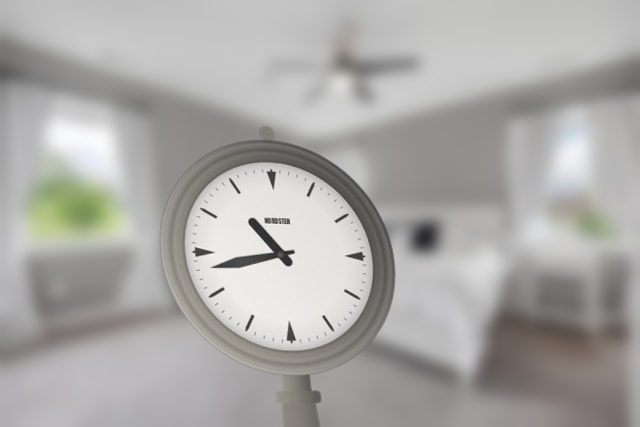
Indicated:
10.43
